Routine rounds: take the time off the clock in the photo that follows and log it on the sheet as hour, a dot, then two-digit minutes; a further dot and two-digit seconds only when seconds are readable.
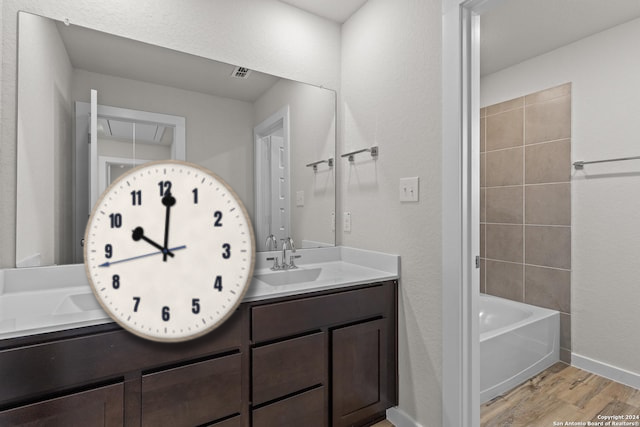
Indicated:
10.00.43
